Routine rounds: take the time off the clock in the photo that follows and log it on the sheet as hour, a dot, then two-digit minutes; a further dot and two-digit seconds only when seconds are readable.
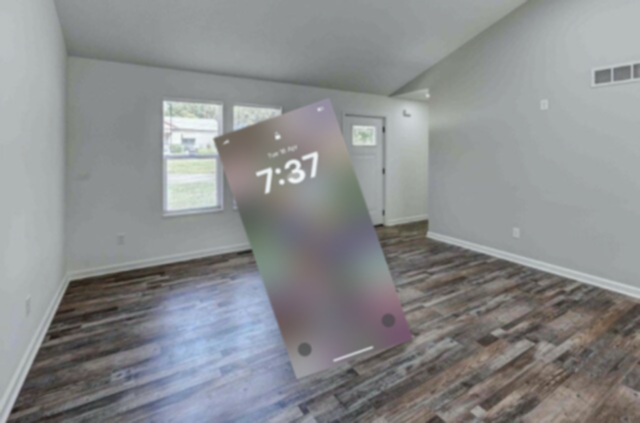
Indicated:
7.37
